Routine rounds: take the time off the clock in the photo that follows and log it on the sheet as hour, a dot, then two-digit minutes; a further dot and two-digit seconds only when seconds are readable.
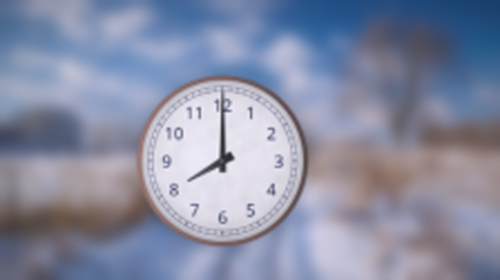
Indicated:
8.00
